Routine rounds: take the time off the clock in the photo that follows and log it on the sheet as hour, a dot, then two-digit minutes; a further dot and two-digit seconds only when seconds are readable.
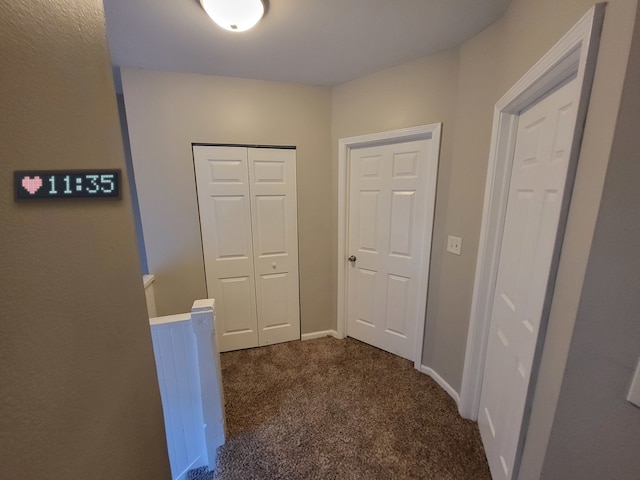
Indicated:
11.35
